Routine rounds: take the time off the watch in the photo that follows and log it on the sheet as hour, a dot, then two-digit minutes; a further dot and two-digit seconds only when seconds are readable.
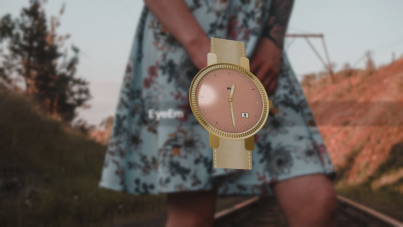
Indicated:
12.29
